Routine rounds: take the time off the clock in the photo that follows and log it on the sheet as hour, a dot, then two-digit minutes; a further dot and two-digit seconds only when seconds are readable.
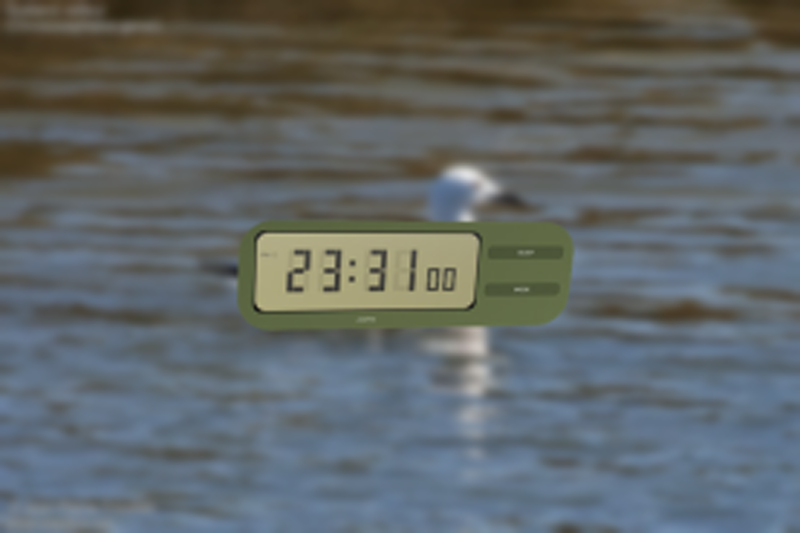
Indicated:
23.31.00
